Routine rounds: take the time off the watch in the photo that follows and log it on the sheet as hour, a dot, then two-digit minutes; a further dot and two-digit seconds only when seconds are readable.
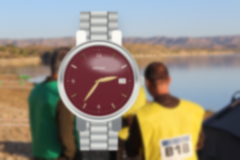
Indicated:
2.36
